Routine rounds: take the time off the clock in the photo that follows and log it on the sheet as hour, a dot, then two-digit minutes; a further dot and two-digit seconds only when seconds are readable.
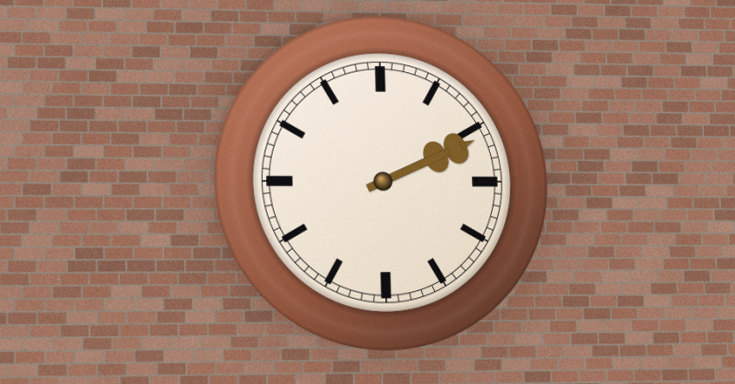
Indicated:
2.11
